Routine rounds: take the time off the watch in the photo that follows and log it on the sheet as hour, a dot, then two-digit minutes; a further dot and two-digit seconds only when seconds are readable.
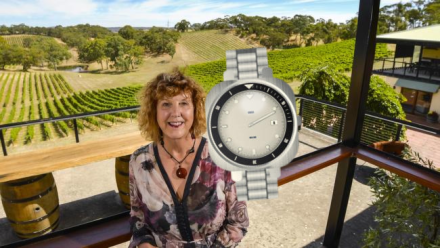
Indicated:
2.11
